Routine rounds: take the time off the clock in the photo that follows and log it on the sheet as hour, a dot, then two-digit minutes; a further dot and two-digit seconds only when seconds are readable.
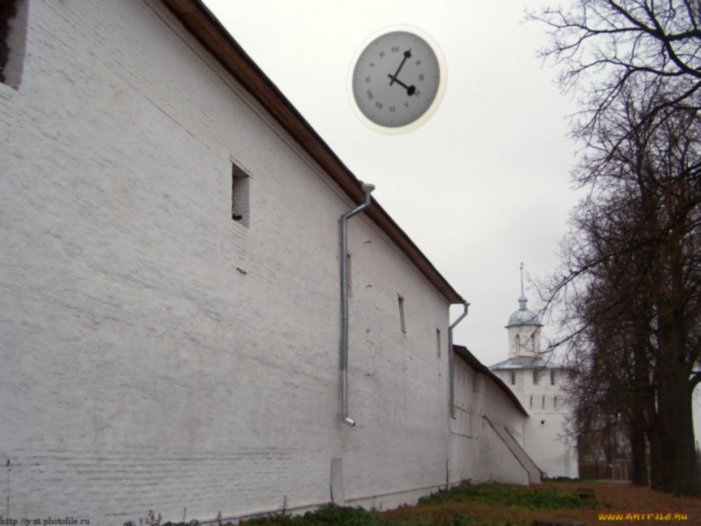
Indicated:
4.05
